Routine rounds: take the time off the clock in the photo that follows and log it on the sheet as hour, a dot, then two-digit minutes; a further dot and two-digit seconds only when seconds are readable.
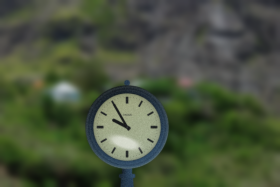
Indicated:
9.55
